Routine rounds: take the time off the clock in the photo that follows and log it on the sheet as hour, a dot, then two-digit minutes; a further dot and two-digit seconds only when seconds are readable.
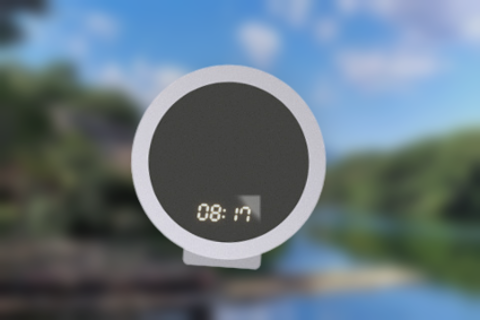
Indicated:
8.17
